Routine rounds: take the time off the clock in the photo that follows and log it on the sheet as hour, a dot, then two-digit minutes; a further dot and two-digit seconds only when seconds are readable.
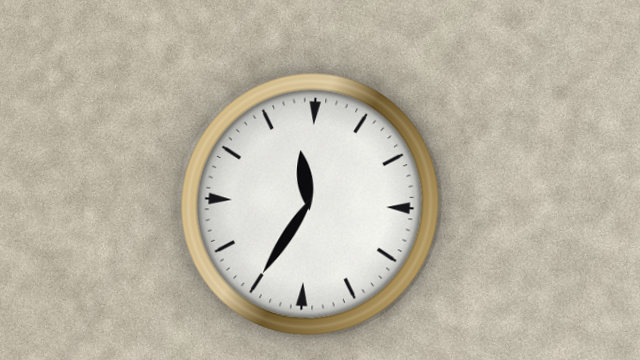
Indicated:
11.35
